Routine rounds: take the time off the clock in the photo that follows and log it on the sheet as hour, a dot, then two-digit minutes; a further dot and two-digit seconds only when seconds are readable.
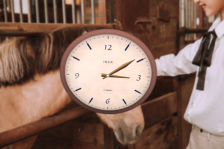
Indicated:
3.09
